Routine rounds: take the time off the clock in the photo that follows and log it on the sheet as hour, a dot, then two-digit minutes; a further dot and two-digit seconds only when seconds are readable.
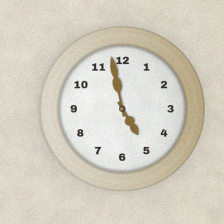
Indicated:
4.58
